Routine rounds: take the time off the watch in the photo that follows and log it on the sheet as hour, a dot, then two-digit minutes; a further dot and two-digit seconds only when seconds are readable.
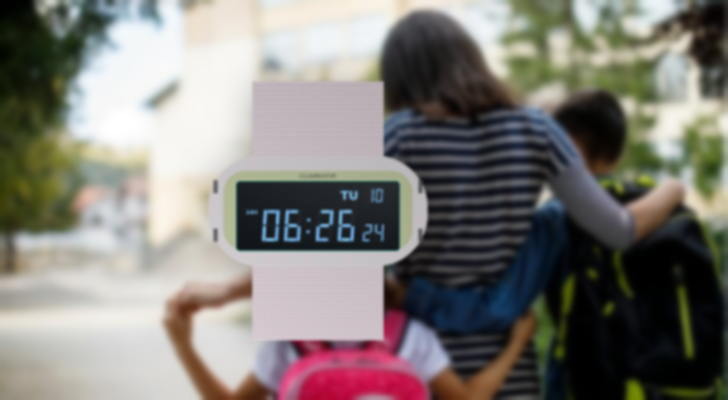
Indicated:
6.26.24
